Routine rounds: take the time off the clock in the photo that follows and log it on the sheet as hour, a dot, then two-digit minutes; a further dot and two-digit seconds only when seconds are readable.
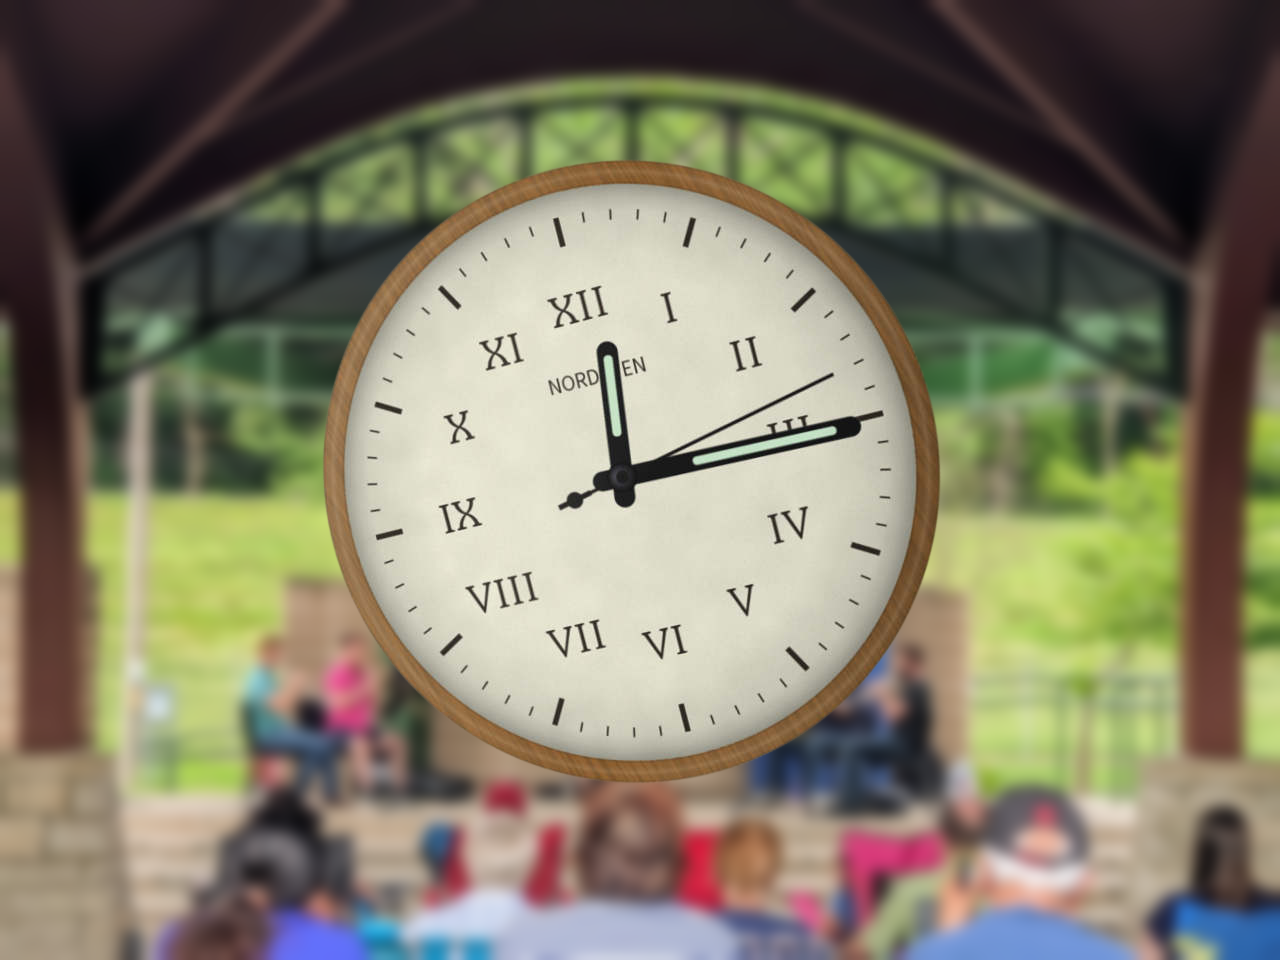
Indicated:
12.15.13
